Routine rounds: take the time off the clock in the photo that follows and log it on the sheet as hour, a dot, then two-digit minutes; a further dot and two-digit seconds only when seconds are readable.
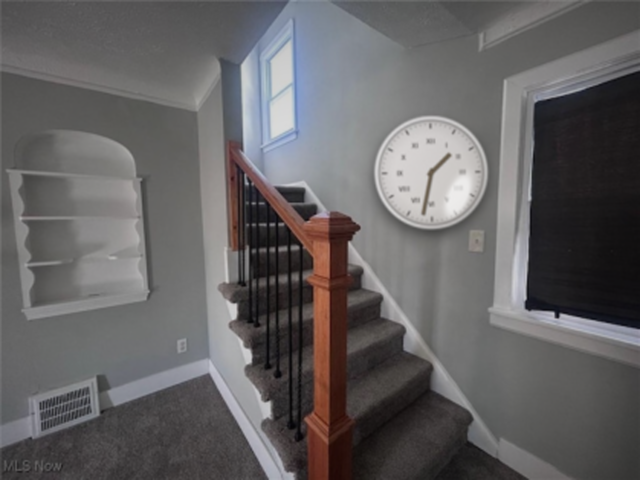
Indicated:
1.32
